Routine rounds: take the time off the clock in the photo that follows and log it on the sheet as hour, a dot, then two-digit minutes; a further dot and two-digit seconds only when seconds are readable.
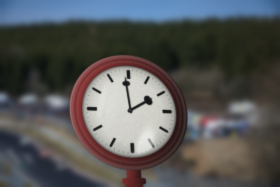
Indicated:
1.59
